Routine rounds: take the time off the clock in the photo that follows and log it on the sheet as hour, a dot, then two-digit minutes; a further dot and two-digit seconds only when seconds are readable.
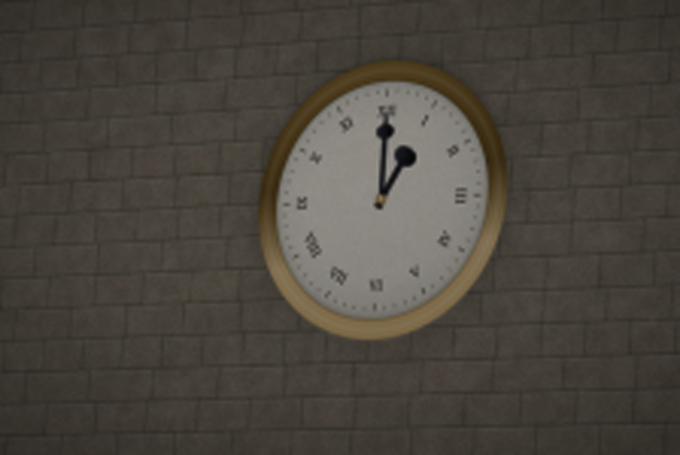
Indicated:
1.00
